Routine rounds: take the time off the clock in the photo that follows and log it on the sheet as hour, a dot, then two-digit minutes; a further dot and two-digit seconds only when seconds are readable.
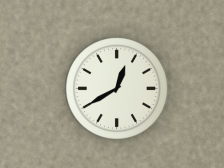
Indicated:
12.40
